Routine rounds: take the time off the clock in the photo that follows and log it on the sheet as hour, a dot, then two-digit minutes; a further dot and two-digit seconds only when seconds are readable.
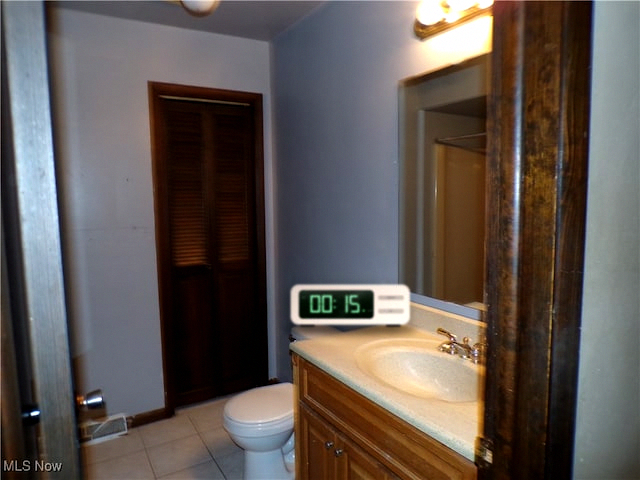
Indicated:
0.15
